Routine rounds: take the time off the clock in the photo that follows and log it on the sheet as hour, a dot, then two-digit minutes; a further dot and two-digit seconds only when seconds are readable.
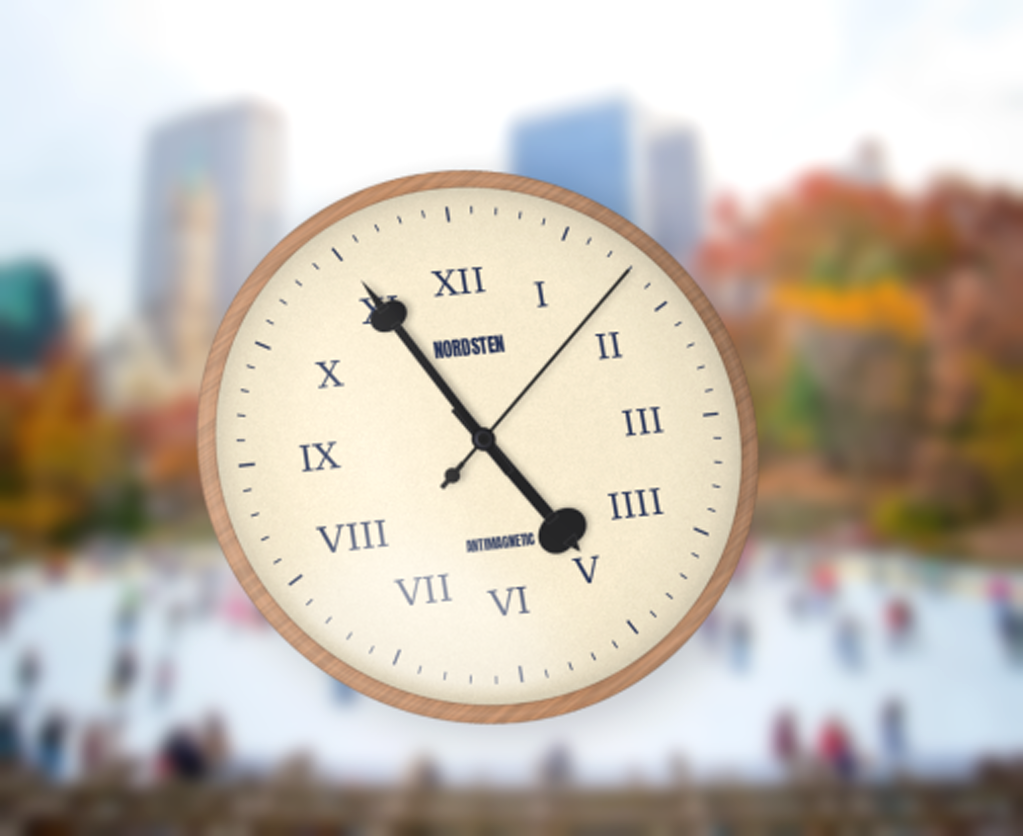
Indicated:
4.55.08
